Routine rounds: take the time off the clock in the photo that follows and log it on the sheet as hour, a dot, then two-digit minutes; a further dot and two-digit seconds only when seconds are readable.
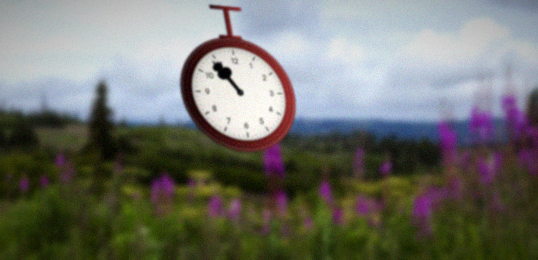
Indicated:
10.54
